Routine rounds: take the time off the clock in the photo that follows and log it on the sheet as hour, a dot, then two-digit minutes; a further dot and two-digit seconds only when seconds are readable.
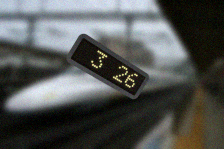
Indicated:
3.26
